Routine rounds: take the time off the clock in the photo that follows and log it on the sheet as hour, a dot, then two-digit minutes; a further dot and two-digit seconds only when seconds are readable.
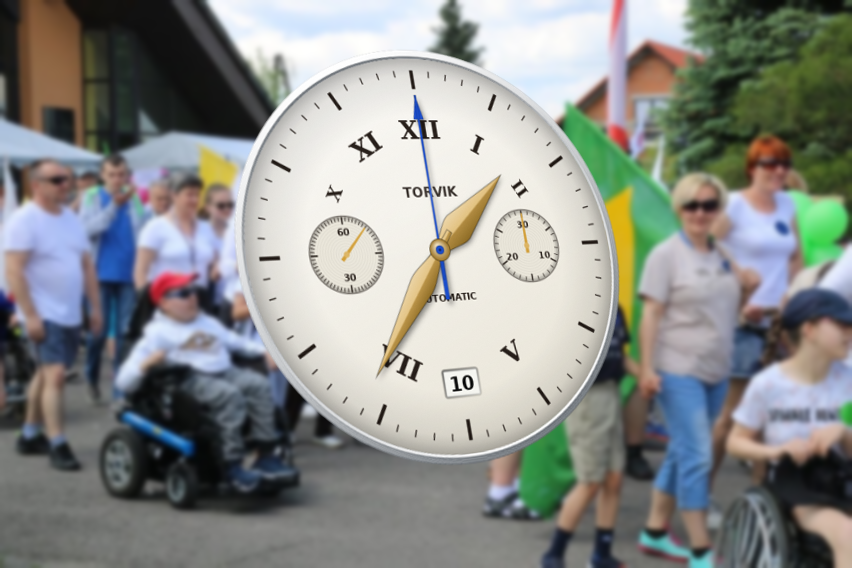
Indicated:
1.36.07
